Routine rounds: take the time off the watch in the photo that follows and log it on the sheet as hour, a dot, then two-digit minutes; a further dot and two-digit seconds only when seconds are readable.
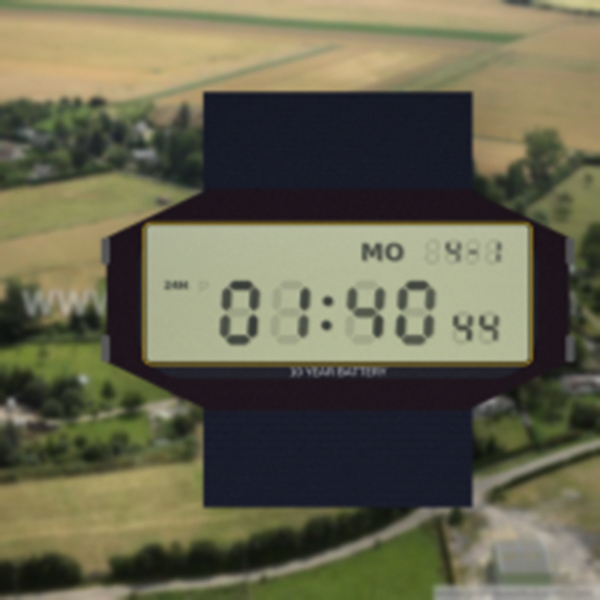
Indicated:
1.40.44
